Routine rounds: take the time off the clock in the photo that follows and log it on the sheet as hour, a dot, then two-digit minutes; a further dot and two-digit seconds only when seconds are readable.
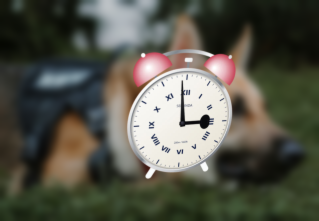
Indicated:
2.59
